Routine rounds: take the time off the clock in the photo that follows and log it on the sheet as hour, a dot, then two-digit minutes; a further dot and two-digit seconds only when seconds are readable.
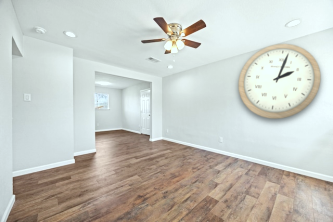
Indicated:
2.02
